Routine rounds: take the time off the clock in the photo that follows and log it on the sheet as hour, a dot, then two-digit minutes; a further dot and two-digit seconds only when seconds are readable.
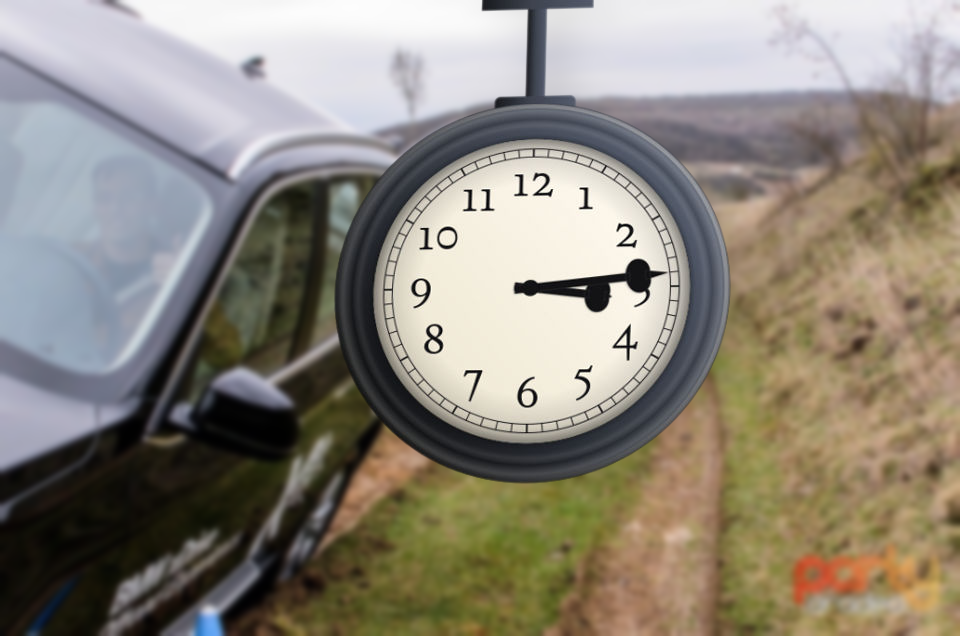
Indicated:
3.14
